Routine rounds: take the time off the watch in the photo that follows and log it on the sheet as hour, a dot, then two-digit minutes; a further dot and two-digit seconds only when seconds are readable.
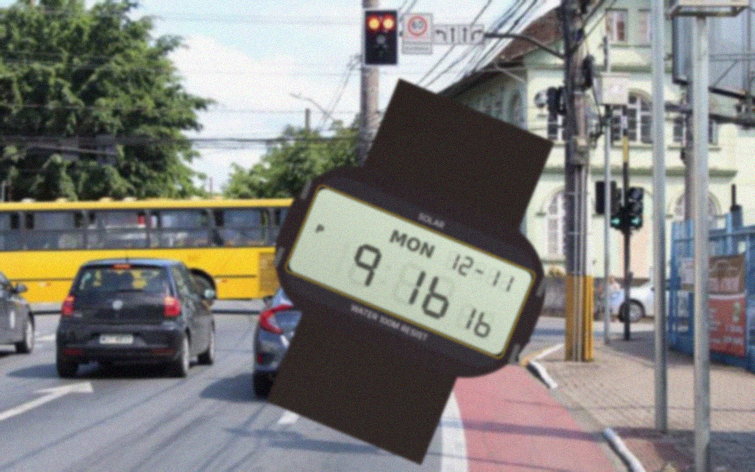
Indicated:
9.16.16
